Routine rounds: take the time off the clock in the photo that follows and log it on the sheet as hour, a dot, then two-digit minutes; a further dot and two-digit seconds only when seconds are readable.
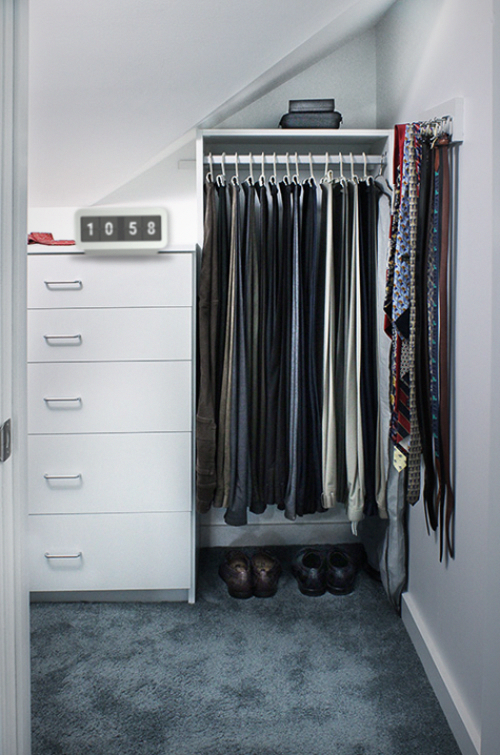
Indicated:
10.58
